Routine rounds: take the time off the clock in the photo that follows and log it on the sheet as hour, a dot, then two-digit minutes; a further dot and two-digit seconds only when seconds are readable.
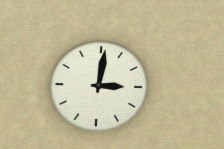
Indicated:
3.01
